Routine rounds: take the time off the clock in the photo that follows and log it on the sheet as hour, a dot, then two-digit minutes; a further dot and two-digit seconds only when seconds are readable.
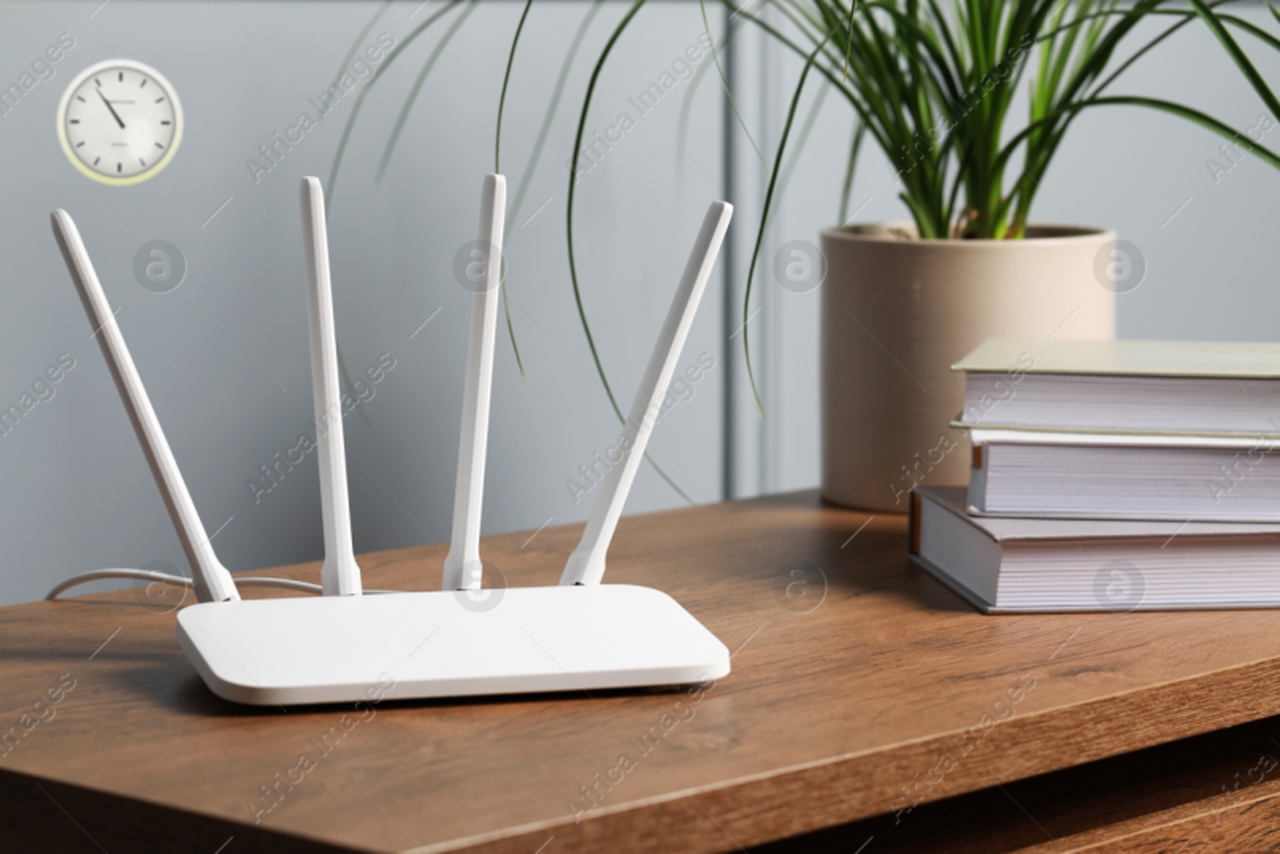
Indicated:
10.54
